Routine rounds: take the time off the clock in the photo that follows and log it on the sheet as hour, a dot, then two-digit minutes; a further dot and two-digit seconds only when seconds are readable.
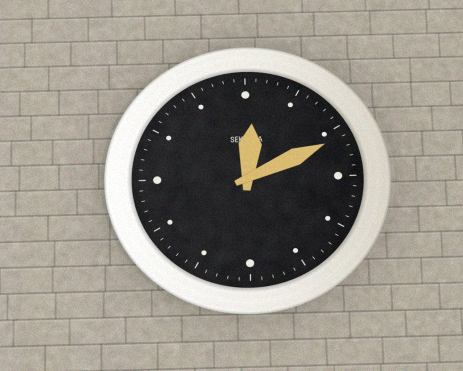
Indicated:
12.11
